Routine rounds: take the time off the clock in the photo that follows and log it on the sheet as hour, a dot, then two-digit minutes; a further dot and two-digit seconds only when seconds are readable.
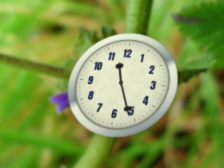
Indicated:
11.26
